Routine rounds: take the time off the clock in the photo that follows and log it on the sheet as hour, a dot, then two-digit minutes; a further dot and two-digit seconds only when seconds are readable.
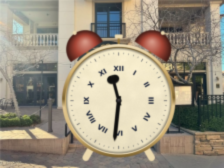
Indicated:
11.31
